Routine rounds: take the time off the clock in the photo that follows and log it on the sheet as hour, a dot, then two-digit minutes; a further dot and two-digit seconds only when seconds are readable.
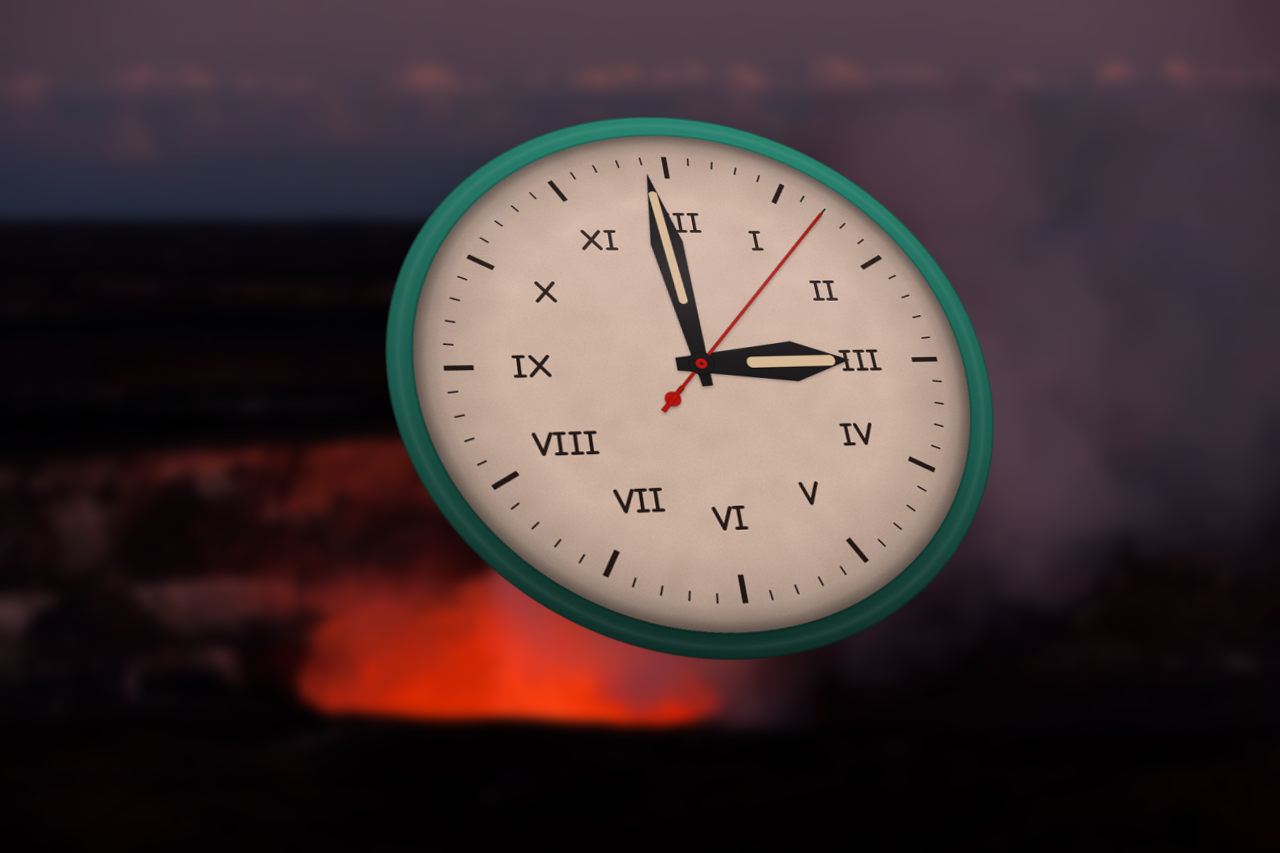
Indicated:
2.59.07
